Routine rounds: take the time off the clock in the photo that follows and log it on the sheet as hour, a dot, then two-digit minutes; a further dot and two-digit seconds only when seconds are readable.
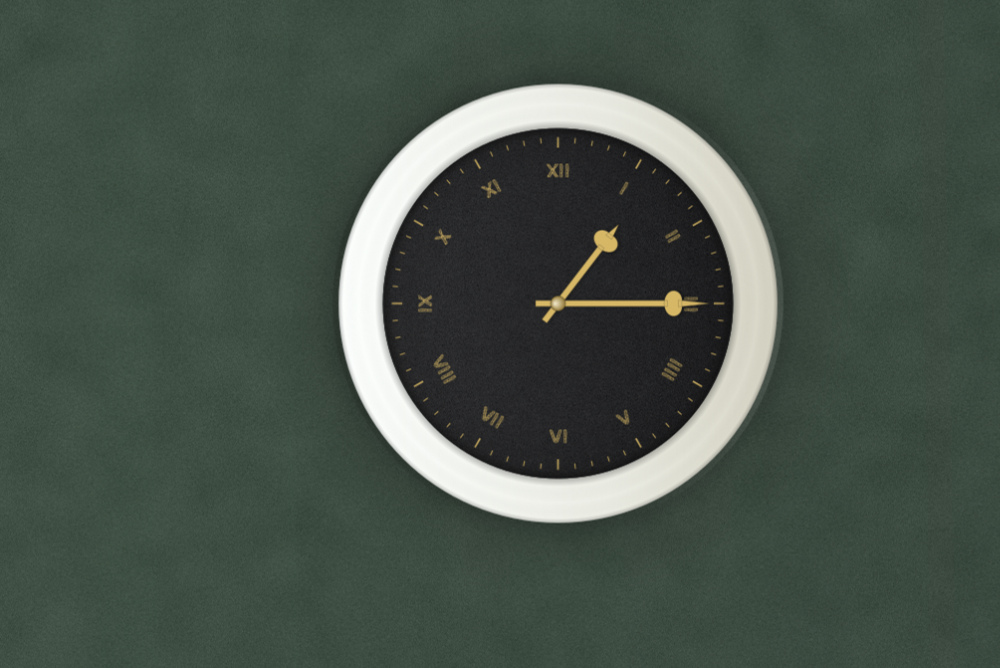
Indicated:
1.15
